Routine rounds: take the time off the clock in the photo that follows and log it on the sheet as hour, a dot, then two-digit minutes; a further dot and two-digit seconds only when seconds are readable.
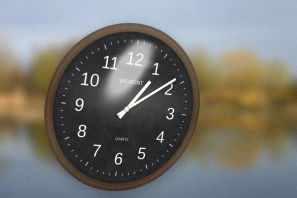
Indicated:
1.09
